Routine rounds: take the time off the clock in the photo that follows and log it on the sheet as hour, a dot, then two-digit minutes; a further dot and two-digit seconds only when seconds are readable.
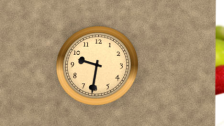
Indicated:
9.31
